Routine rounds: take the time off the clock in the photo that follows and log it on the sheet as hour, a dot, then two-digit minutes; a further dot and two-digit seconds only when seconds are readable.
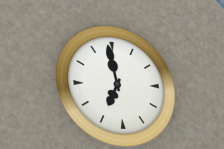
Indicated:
6.59
